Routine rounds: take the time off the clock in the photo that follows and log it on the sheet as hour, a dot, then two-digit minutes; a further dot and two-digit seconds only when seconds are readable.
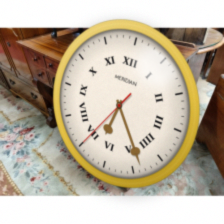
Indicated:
6.23.35
